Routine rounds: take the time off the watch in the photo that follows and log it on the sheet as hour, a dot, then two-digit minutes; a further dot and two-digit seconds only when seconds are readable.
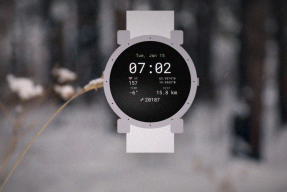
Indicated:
7.02
